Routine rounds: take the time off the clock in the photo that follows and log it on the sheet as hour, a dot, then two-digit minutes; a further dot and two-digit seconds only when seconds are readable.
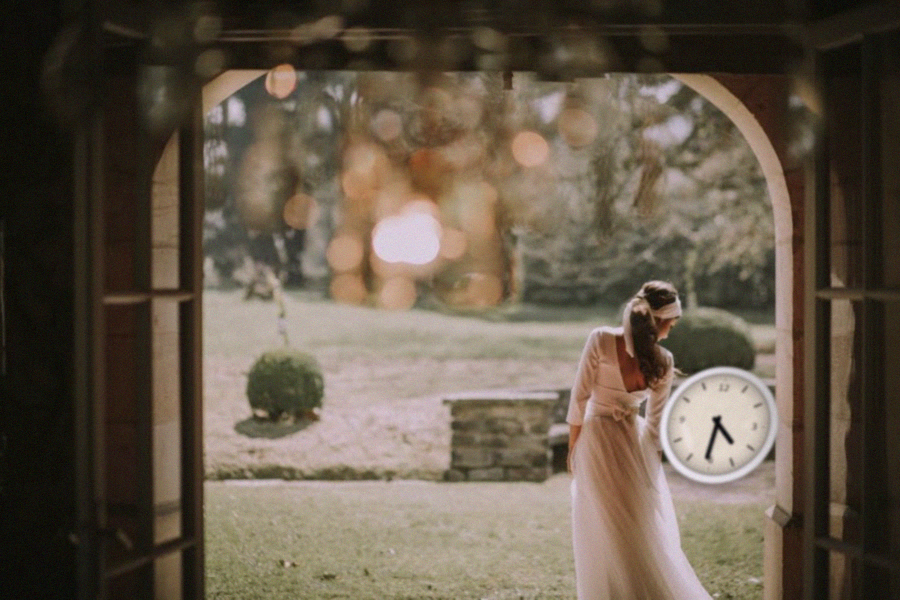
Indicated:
4.31
